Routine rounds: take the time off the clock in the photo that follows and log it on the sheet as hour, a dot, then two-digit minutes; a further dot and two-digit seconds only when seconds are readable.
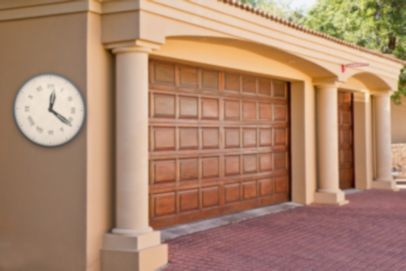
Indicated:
12.21
